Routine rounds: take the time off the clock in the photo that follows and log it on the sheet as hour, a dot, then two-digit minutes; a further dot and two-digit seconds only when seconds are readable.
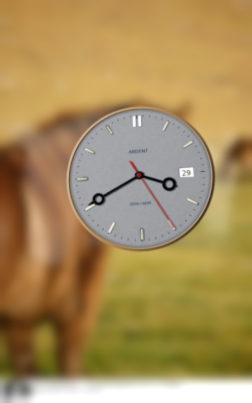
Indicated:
3.40.25
